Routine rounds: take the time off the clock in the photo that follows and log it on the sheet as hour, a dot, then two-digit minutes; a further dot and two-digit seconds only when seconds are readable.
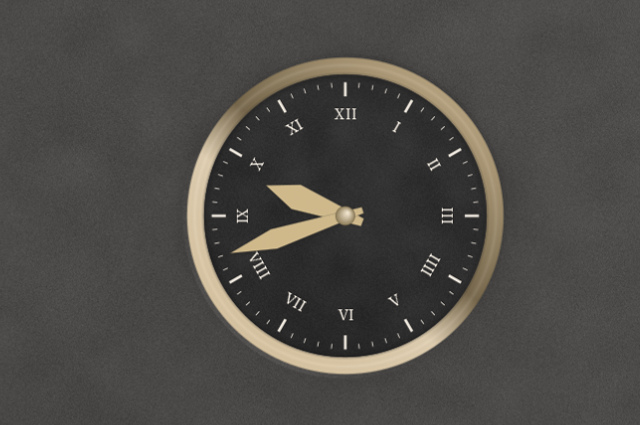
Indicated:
9.42
